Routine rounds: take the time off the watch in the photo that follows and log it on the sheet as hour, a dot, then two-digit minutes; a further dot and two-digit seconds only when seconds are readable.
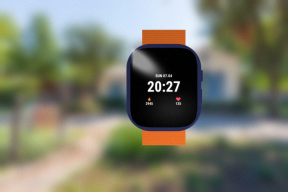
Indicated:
20.27
